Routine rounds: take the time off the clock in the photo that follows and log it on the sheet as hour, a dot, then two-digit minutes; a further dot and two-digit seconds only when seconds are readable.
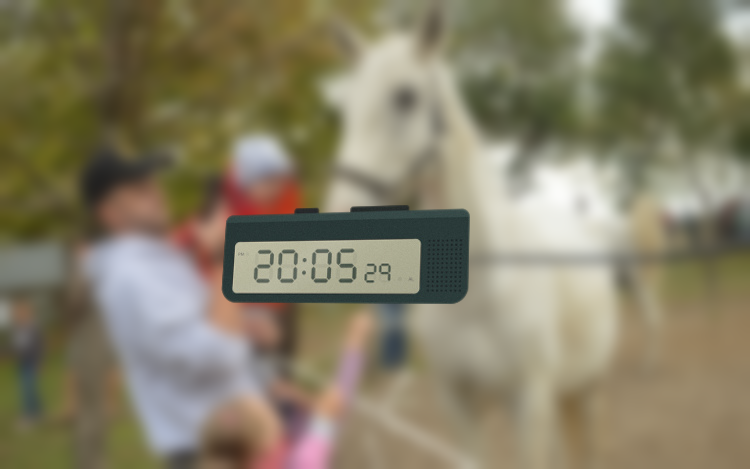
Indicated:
20.05.29
